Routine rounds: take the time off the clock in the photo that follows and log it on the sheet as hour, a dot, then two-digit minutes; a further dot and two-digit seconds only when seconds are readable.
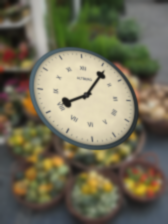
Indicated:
8.06
